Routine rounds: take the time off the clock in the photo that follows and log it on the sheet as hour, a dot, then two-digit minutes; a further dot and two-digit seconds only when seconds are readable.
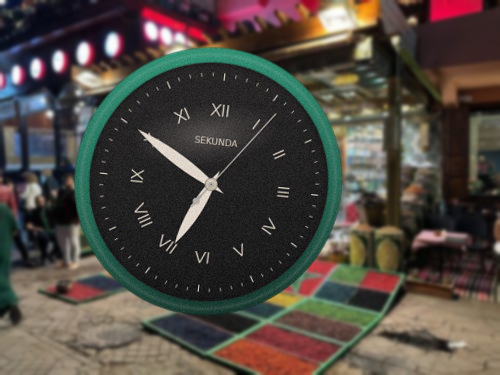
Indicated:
6.50.06
